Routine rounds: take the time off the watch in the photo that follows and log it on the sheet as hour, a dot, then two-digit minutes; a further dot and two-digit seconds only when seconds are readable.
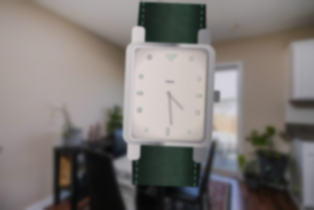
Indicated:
4.29
